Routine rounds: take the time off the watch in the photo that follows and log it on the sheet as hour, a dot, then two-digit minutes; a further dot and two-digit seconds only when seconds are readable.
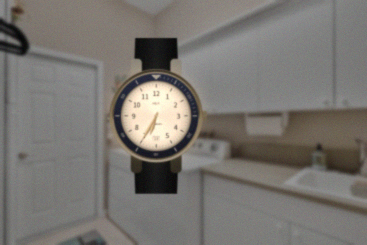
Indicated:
6.35
